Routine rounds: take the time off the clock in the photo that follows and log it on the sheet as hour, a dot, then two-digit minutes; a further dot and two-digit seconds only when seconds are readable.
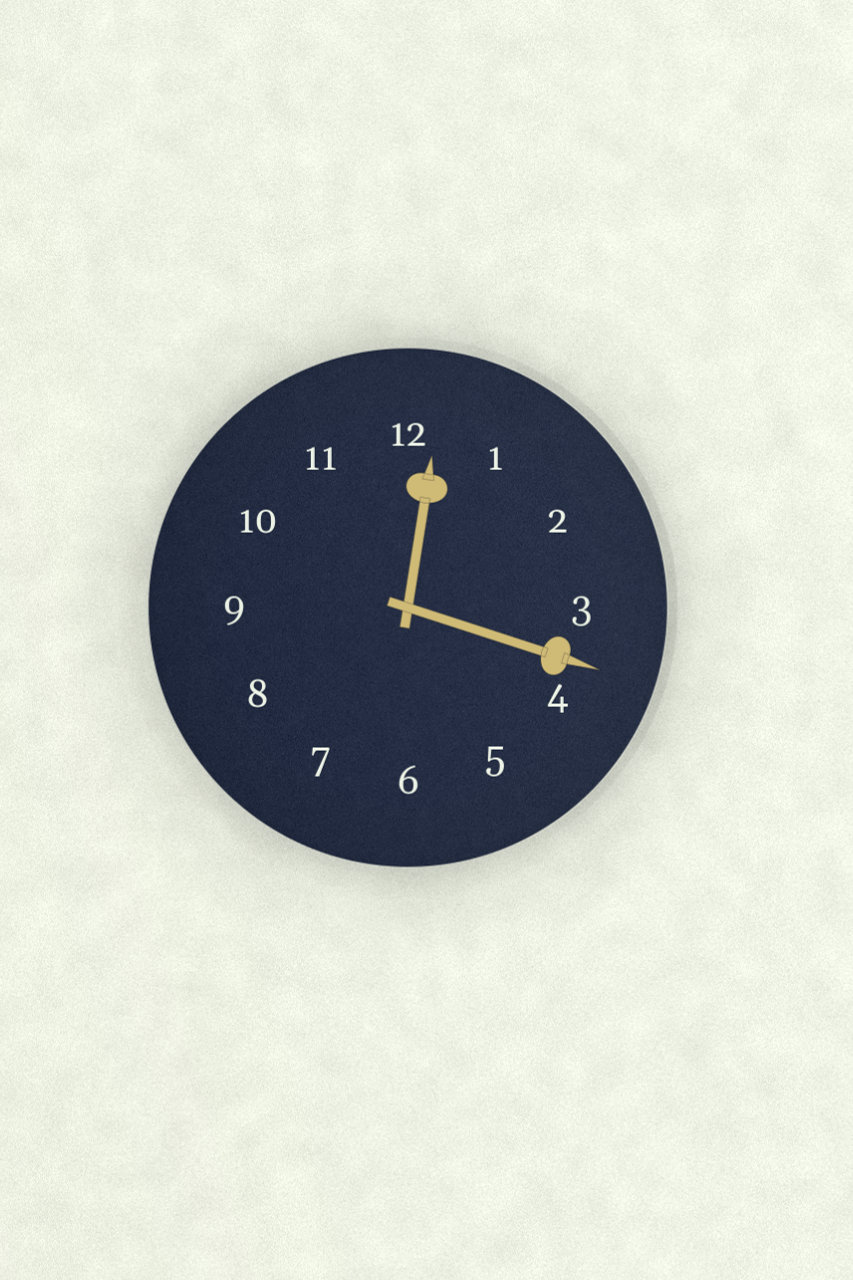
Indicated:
12.18
